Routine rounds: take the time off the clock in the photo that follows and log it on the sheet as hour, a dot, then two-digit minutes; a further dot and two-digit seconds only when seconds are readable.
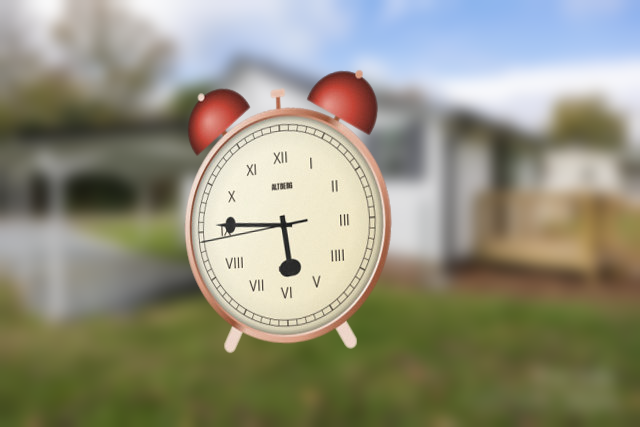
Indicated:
5.45.44
